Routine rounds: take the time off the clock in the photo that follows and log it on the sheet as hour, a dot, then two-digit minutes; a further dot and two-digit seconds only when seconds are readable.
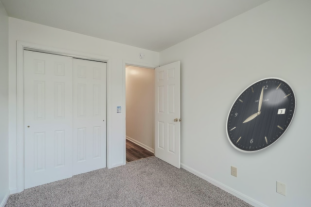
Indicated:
7.59
